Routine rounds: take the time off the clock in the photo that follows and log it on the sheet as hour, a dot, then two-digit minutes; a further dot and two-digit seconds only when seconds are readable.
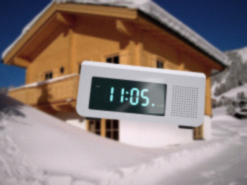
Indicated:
11.05
